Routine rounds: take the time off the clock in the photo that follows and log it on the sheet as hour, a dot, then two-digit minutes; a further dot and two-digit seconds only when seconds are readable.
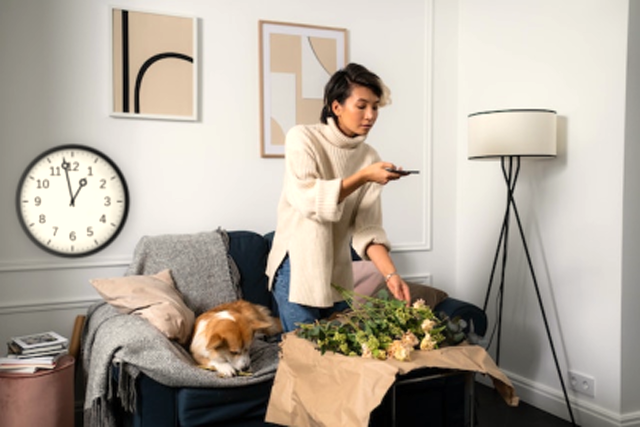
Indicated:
12.58
